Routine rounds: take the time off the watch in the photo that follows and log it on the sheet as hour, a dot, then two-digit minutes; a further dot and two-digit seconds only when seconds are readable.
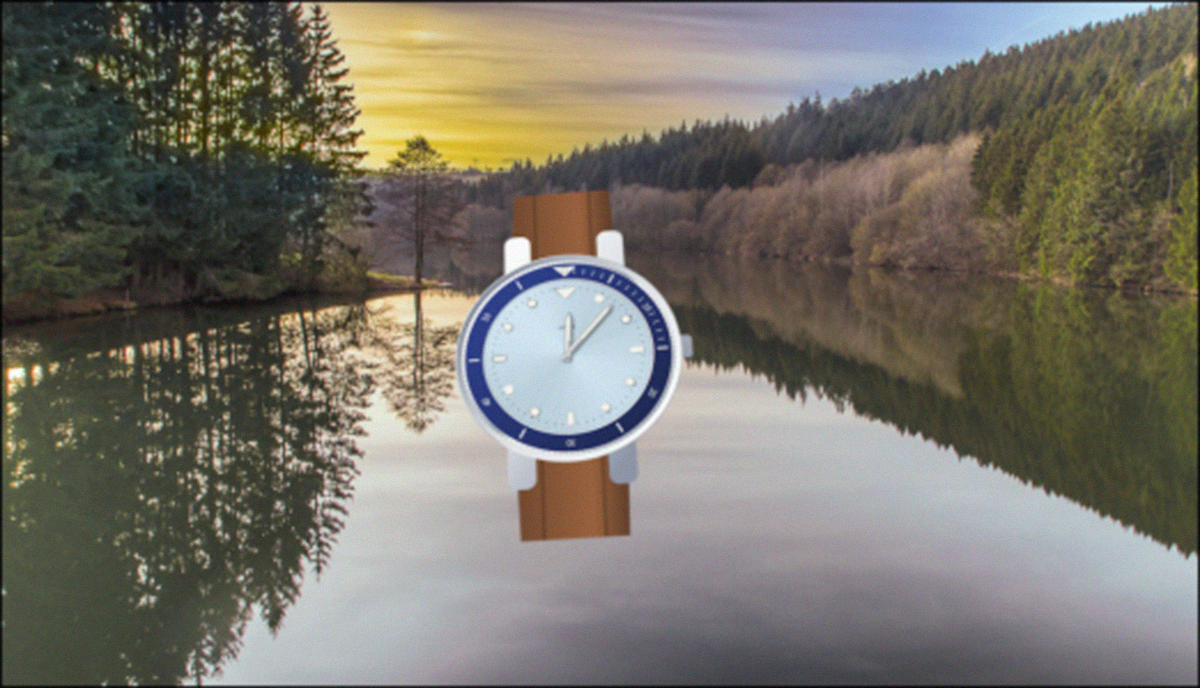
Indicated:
12.07
